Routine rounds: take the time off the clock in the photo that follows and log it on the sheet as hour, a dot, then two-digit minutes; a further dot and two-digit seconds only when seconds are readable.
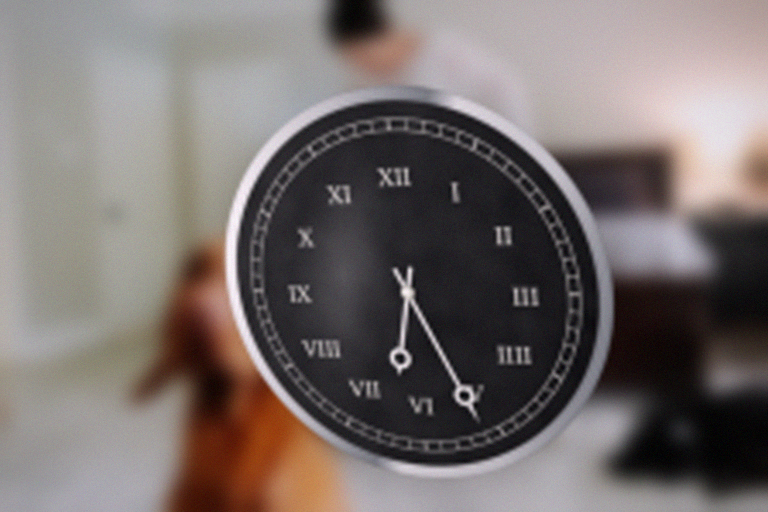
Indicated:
6.26
